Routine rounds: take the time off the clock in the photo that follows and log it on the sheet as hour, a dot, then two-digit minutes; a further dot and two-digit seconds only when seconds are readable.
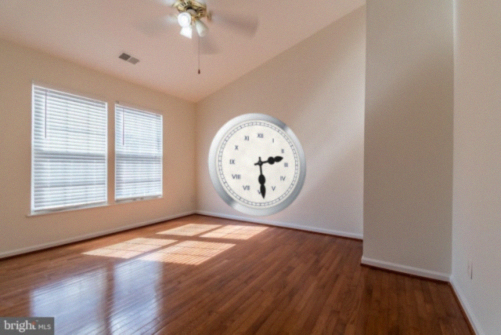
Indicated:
2.29
